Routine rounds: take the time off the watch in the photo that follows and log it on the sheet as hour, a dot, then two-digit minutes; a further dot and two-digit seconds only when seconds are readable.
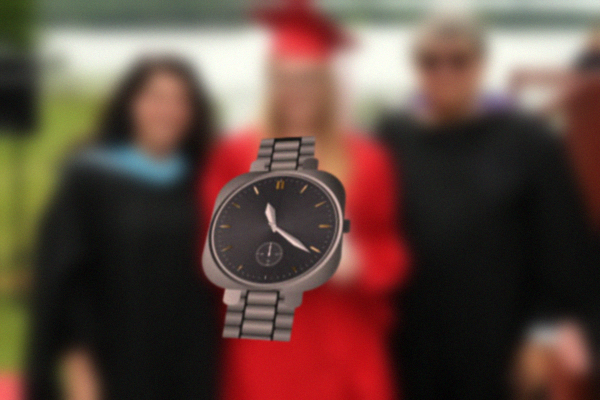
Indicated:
11.21
